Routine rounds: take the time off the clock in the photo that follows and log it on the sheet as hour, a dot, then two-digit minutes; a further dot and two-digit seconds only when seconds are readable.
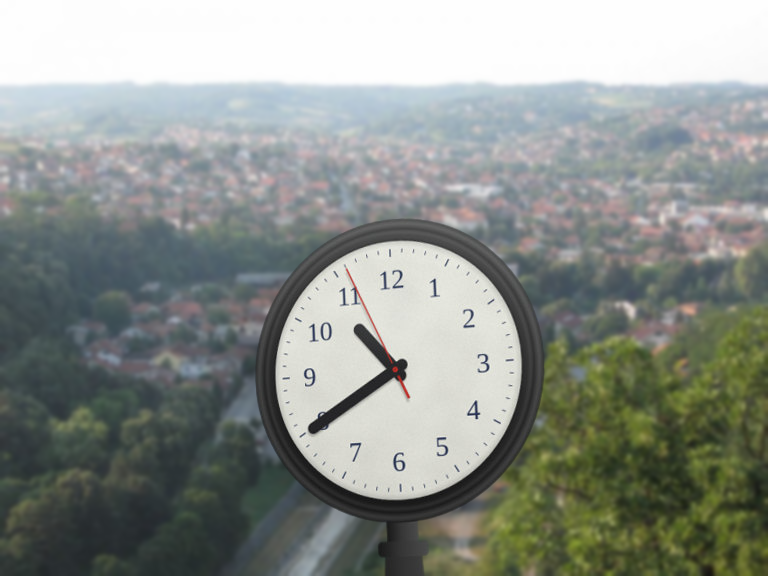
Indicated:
10.39.56
